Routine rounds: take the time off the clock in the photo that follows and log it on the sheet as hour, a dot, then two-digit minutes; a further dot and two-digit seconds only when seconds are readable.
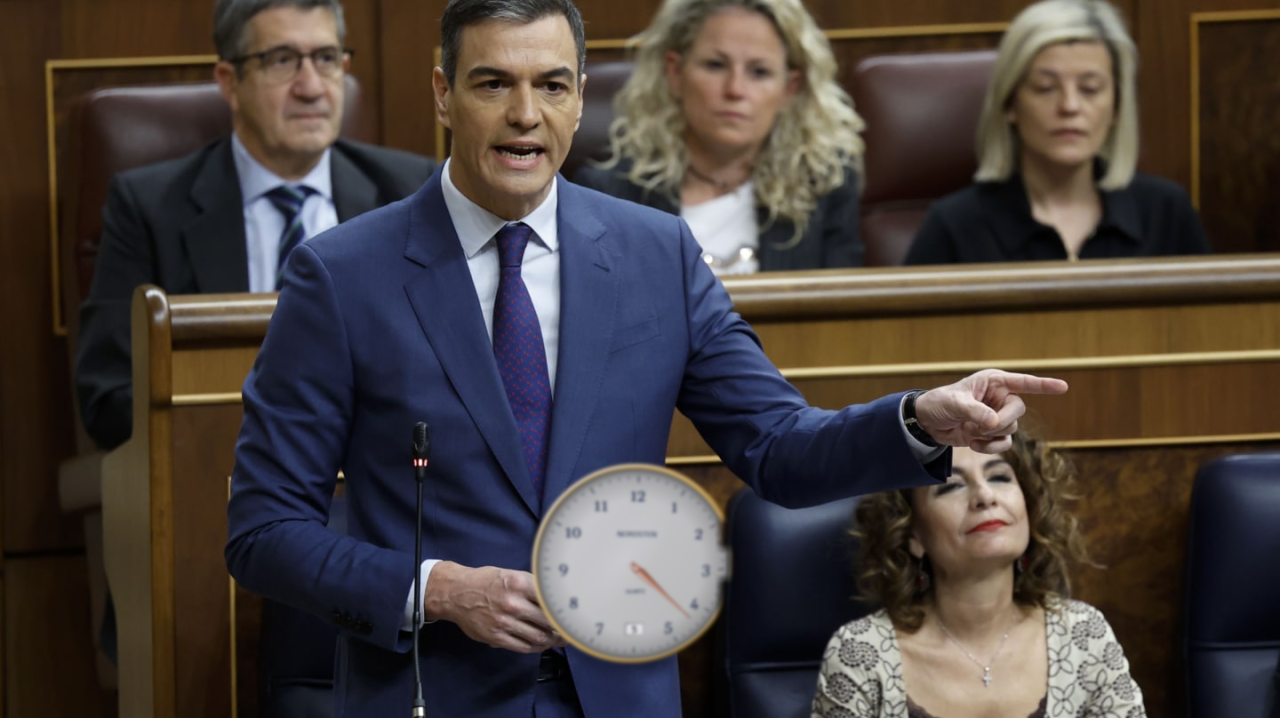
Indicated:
4.22
